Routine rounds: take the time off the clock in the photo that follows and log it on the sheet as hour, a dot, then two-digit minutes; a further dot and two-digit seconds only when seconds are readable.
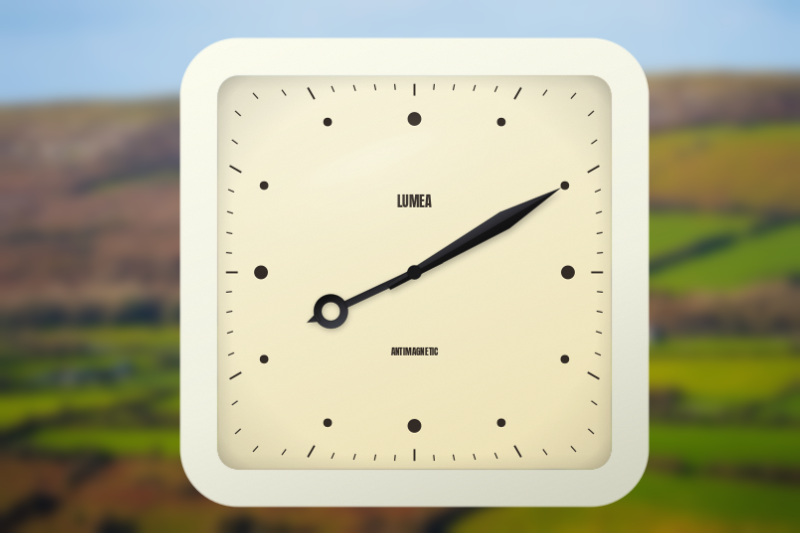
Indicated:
8.10
